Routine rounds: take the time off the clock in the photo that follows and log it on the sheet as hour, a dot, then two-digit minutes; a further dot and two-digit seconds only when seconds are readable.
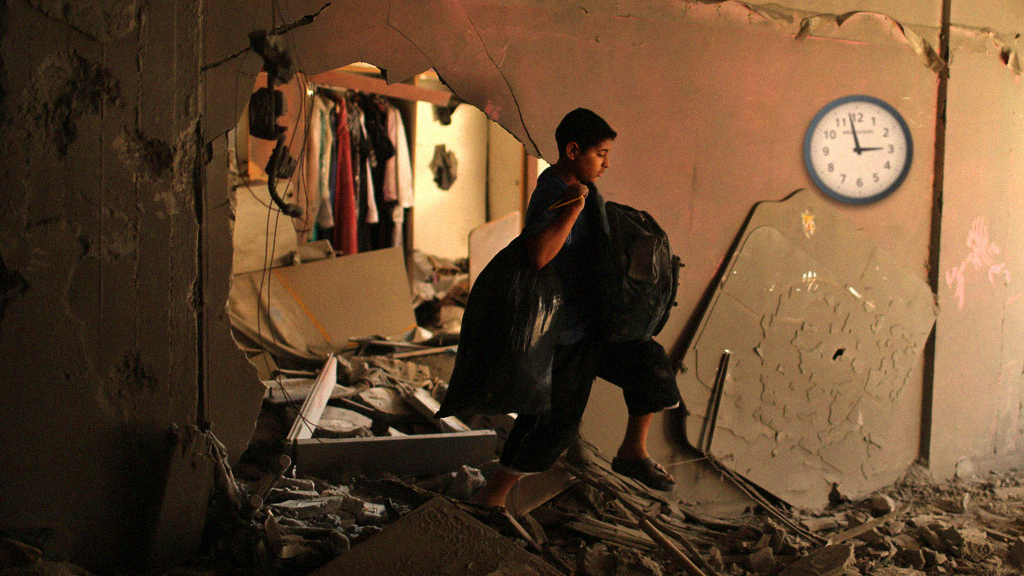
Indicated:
2.58
